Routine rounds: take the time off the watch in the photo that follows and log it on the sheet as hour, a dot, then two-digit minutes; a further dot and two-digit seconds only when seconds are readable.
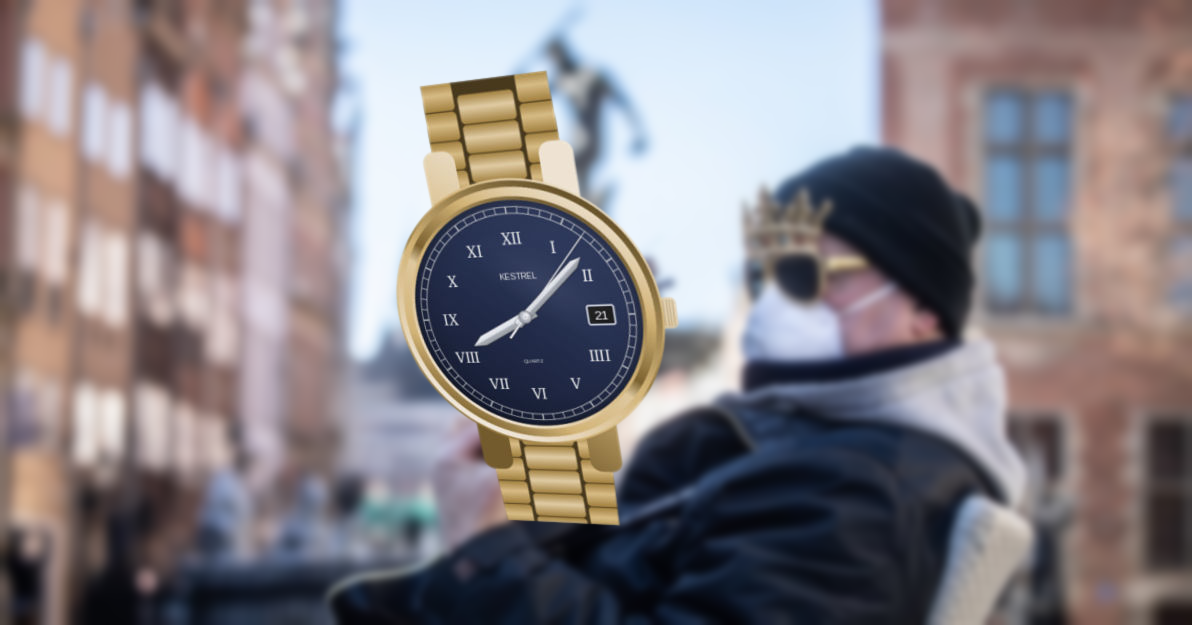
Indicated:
8.08.07
